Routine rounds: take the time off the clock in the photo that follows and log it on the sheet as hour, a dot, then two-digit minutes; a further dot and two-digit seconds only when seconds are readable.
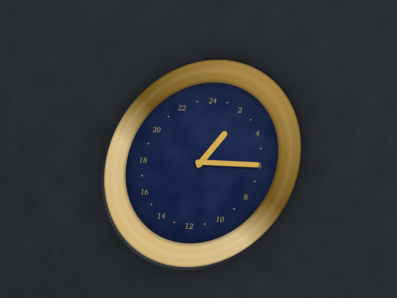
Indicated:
2.15
